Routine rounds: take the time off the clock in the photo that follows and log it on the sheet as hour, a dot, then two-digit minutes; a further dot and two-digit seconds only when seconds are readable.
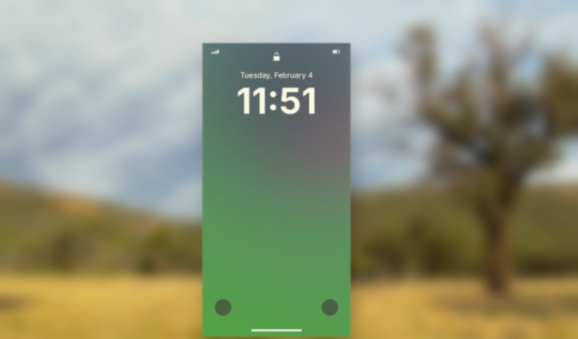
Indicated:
11.51
